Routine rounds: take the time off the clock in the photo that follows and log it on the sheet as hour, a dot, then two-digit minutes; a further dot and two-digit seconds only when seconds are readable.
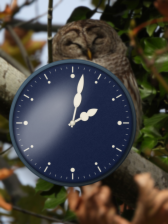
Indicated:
2.02
